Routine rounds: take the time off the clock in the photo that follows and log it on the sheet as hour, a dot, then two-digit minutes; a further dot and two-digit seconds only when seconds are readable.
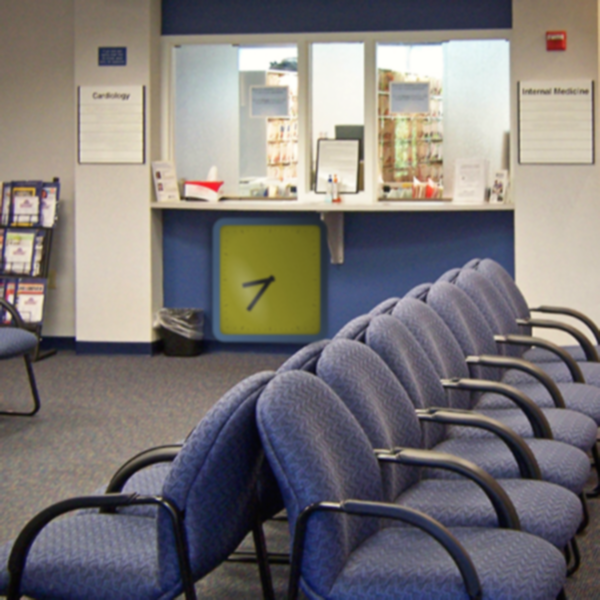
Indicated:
8.36
